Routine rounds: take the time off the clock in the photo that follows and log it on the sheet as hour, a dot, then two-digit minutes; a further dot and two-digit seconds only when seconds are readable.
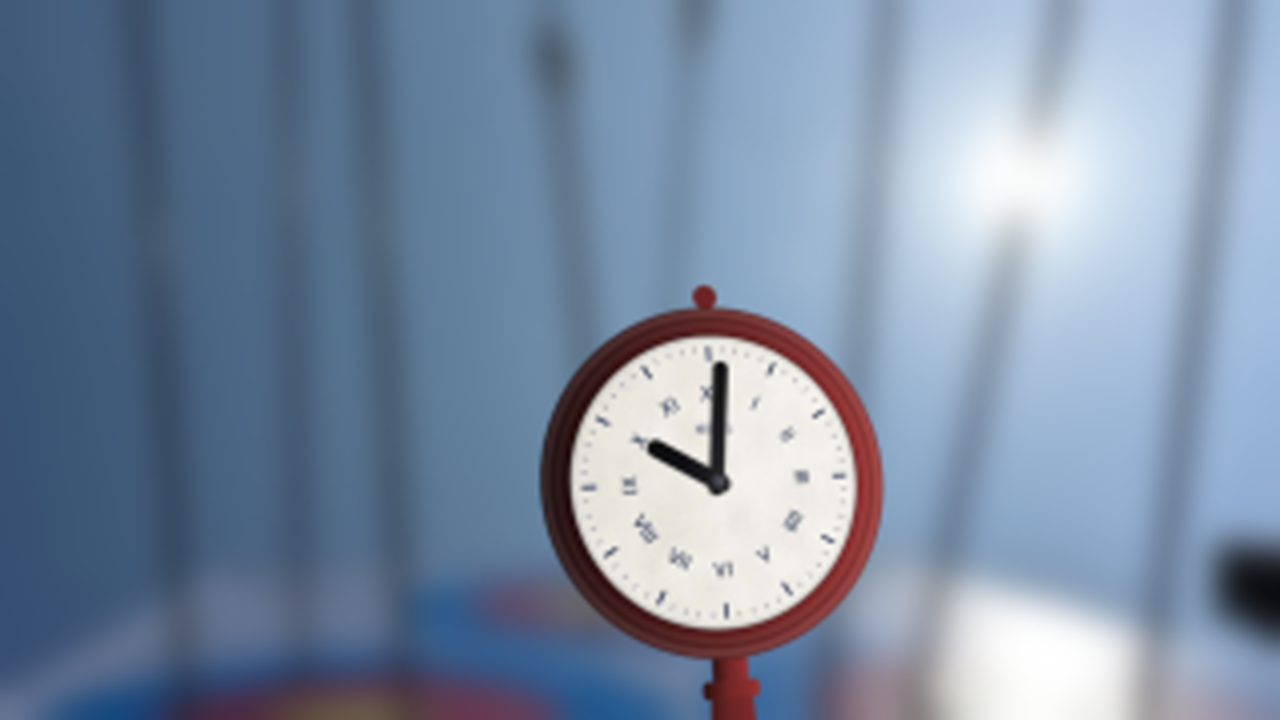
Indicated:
10.01
